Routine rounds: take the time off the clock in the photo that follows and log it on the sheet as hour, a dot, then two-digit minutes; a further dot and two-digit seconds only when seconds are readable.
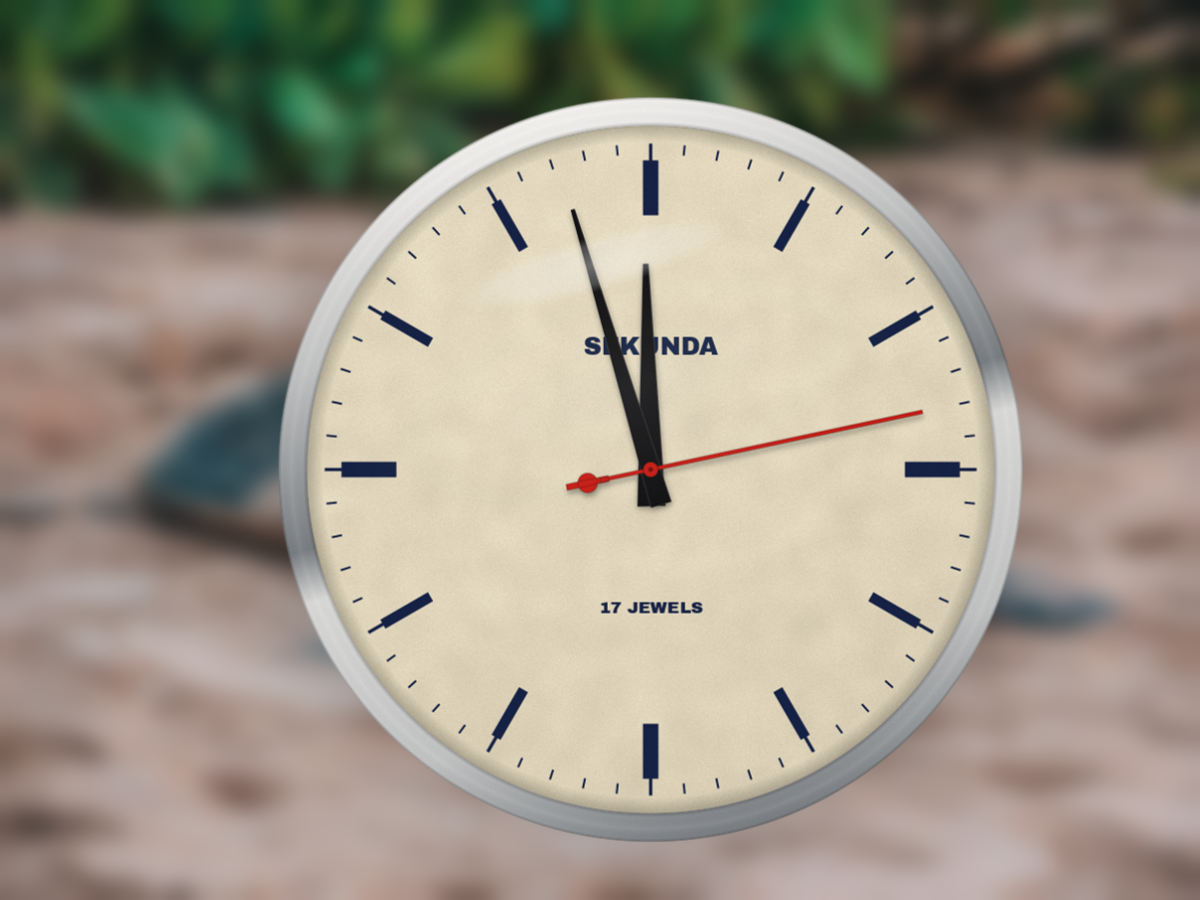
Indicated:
11.57.13
